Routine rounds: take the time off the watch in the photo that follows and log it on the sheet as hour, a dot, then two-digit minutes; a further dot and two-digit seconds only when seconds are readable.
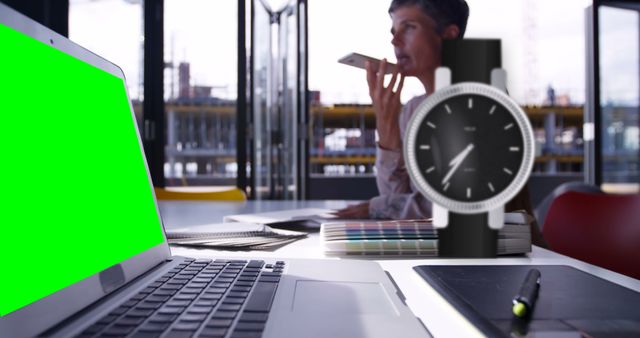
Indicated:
7.36
